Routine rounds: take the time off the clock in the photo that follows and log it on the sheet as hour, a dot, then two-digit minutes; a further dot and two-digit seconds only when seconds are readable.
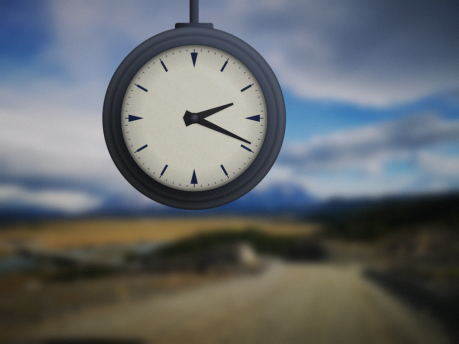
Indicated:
2.19
